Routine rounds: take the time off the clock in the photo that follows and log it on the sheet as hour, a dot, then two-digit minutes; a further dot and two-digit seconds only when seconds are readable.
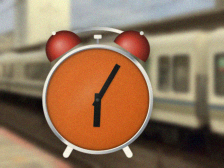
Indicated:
6.05
